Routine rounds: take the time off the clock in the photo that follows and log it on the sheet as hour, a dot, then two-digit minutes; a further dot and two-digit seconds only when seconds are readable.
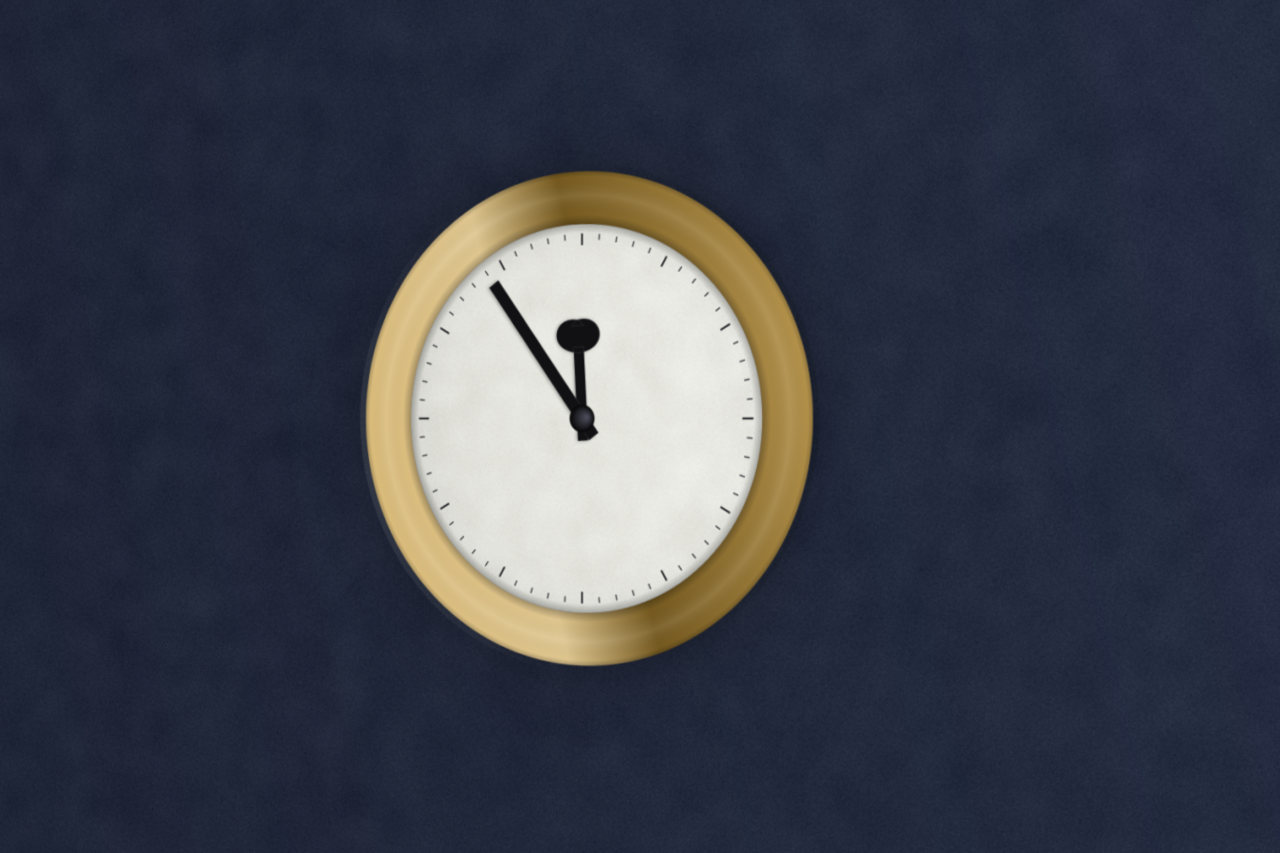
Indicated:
11.54
